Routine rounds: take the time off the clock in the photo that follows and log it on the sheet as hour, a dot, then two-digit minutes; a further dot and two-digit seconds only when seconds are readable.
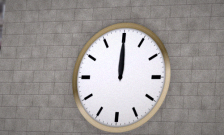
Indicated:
12.00
